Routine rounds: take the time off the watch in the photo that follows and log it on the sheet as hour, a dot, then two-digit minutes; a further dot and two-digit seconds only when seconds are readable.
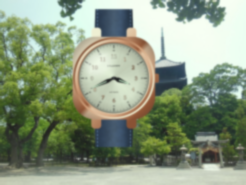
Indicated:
3.41
